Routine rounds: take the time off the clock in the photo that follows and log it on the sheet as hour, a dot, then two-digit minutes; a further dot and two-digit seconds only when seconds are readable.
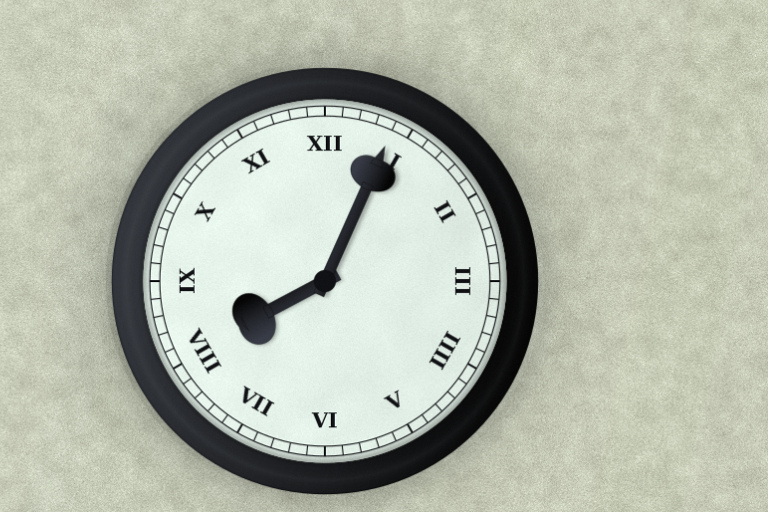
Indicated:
8.04
